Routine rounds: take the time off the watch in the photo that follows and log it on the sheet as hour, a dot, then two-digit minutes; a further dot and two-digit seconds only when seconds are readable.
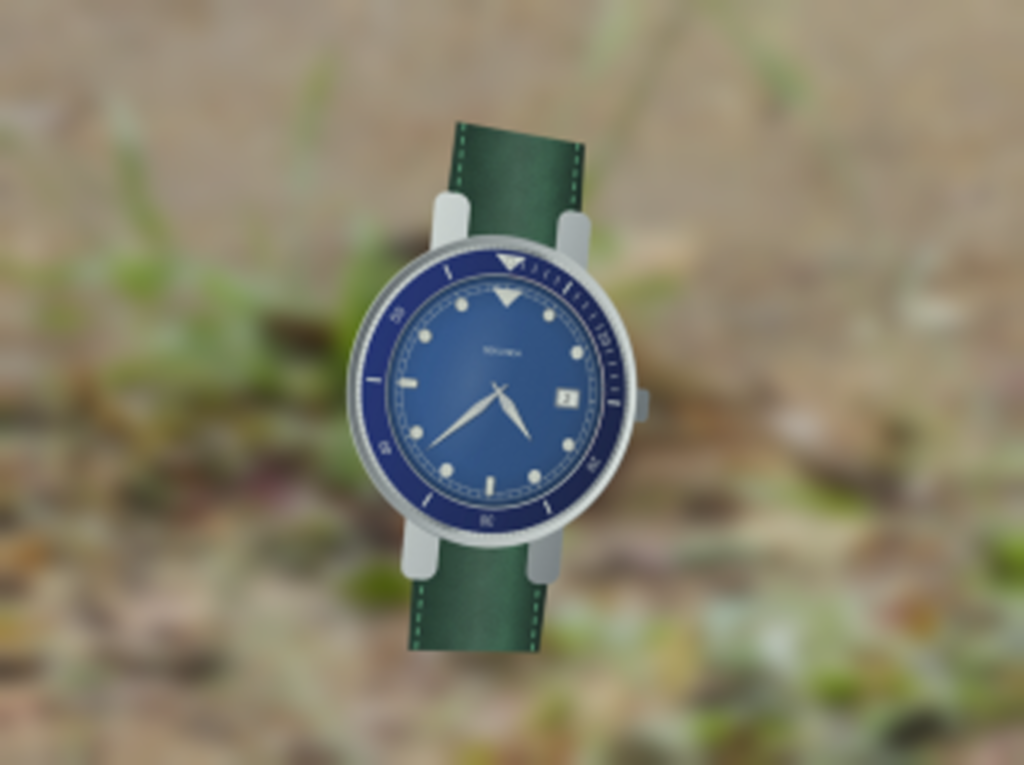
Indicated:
4.38
